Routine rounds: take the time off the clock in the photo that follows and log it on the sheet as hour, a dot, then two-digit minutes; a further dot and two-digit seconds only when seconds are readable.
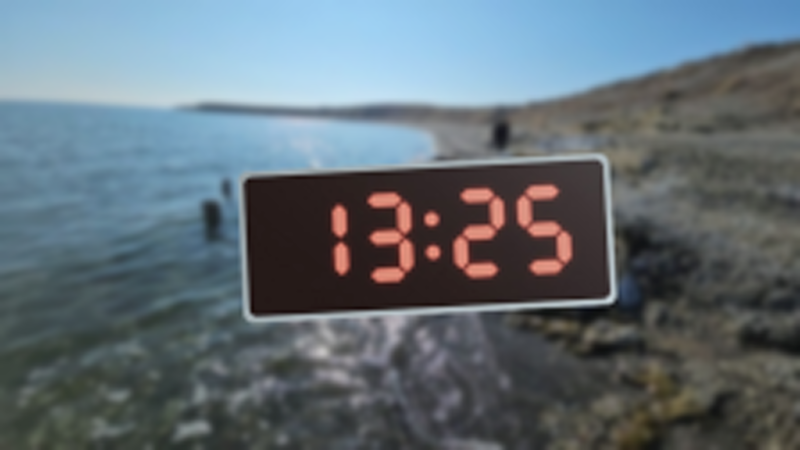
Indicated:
13.25
